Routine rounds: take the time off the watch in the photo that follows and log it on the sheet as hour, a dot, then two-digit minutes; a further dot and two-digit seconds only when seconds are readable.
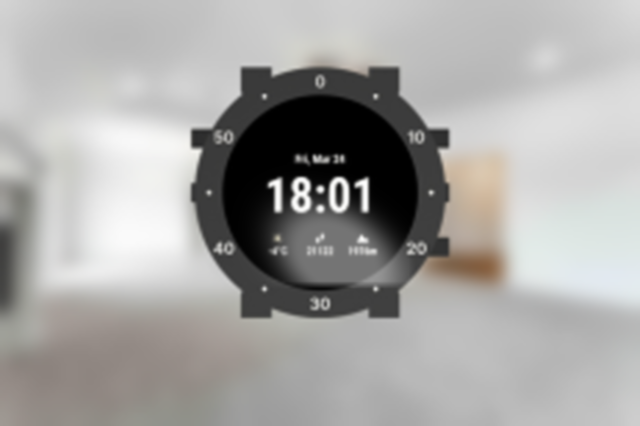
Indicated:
18.01
